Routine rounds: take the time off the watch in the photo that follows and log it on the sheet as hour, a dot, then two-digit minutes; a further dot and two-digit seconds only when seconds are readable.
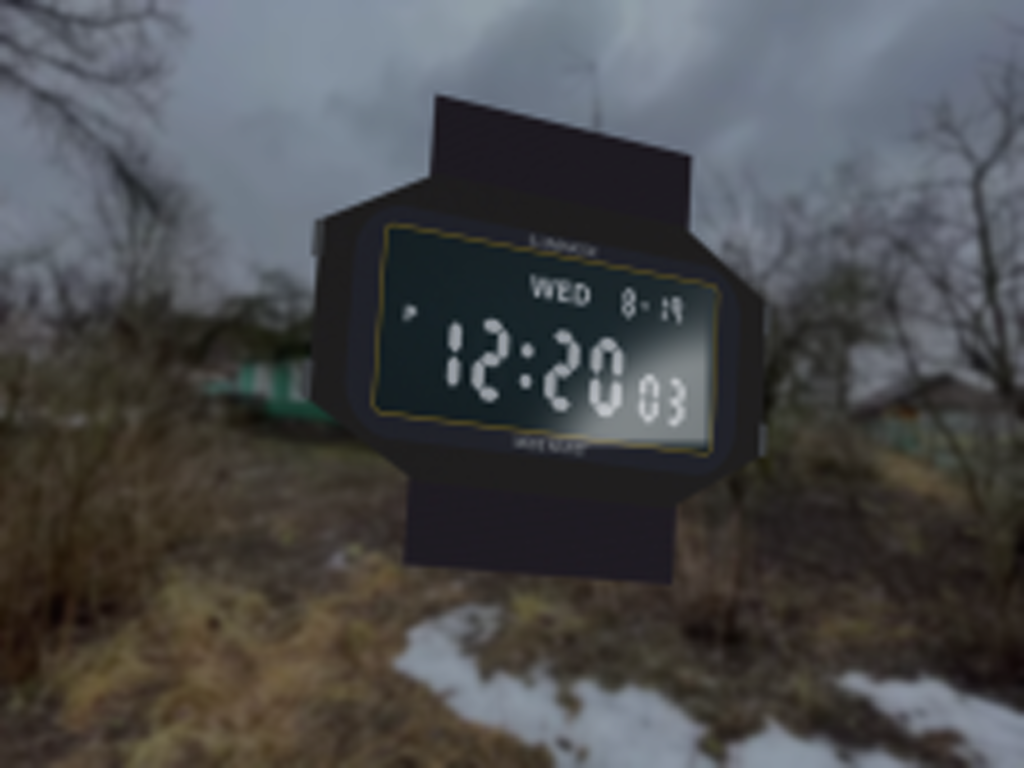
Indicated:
12.20.03
